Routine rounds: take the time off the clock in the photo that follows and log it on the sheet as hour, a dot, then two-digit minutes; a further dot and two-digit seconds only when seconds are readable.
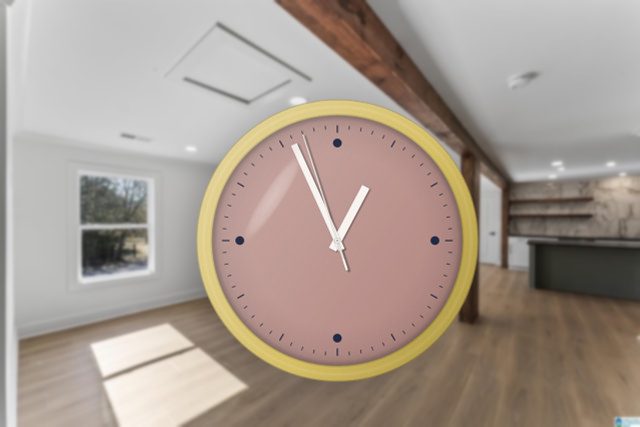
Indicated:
12.55.57
